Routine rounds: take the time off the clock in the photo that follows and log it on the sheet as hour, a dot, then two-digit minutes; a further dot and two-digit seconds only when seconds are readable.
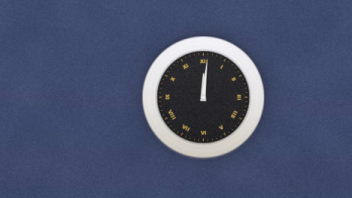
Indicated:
12.01
